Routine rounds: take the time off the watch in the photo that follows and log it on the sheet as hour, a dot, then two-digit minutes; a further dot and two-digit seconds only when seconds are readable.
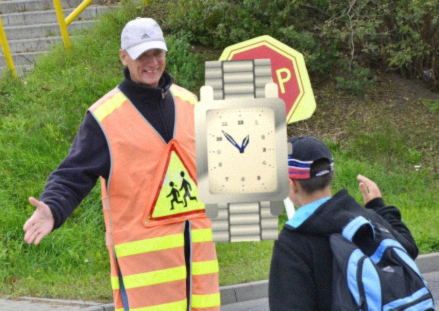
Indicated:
12.53
